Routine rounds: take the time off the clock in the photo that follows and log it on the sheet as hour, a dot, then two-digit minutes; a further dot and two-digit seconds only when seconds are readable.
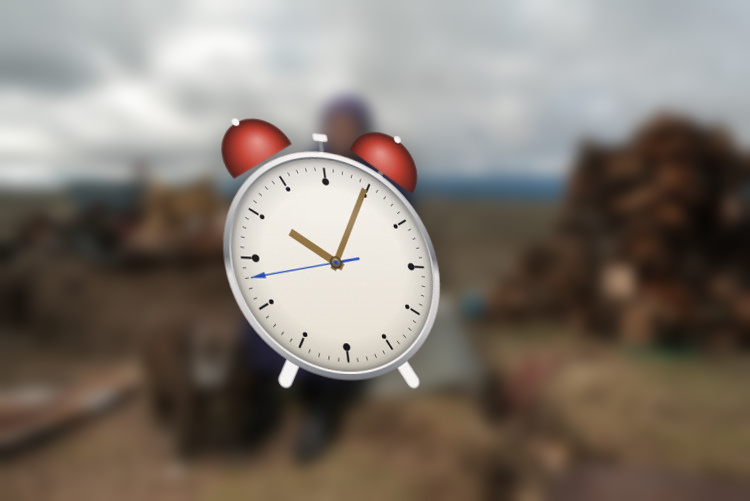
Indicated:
10.04.43
